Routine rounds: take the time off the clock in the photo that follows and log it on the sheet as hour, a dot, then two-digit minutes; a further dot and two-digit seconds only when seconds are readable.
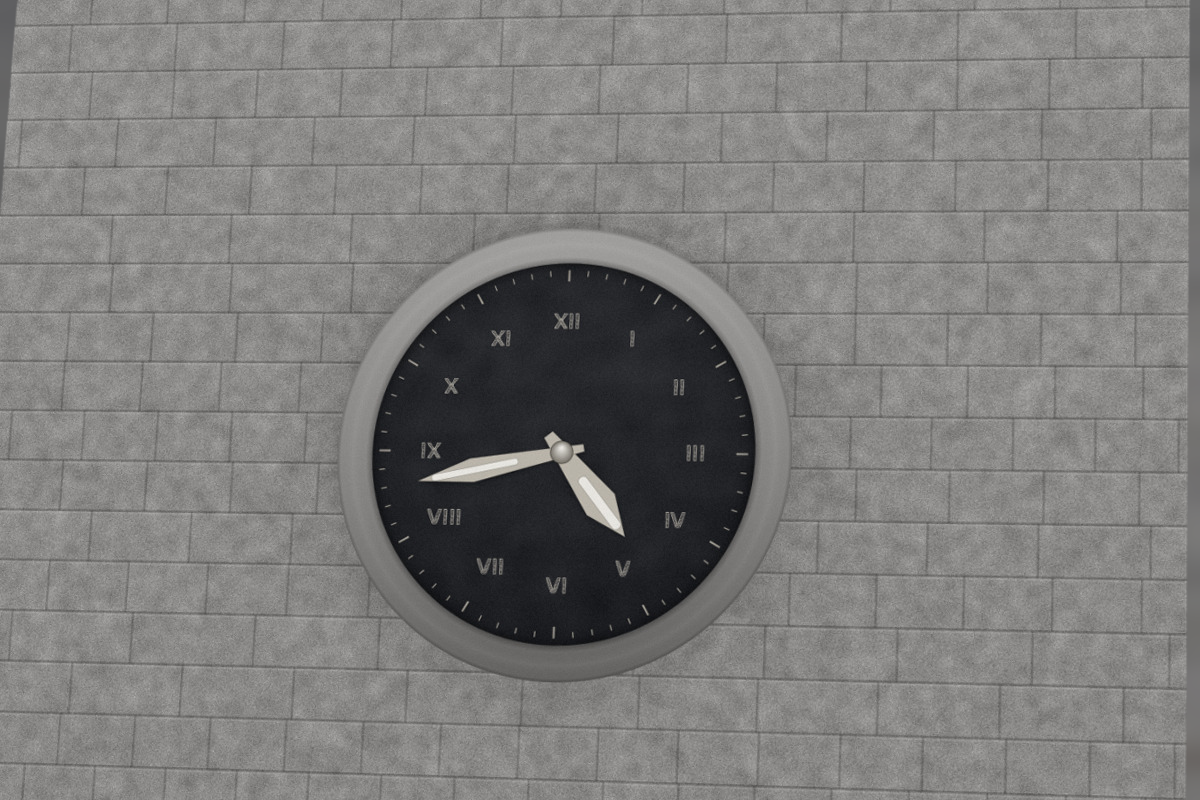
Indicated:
4.43
